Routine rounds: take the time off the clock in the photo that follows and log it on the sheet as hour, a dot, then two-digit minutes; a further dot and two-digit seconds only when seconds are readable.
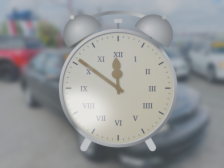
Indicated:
11.51
